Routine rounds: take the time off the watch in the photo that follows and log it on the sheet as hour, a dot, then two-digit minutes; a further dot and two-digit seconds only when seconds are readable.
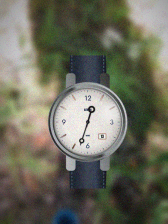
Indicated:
12.33
